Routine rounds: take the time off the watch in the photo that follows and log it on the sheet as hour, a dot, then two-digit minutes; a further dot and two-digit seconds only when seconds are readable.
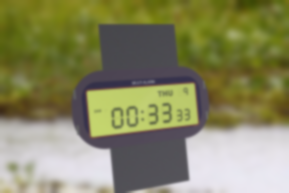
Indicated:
0.33
